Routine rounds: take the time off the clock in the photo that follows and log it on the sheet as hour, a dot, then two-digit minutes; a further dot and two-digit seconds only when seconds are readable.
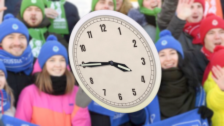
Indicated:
3.45
